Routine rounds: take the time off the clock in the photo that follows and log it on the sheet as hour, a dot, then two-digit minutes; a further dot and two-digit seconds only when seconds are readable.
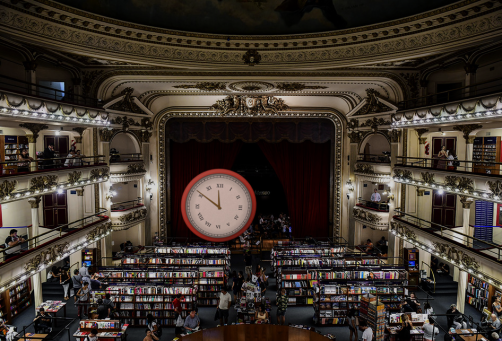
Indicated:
11.51
